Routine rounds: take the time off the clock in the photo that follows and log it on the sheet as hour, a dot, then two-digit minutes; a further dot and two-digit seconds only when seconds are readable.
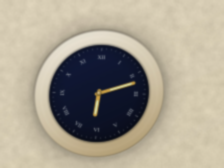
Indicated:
6.12
